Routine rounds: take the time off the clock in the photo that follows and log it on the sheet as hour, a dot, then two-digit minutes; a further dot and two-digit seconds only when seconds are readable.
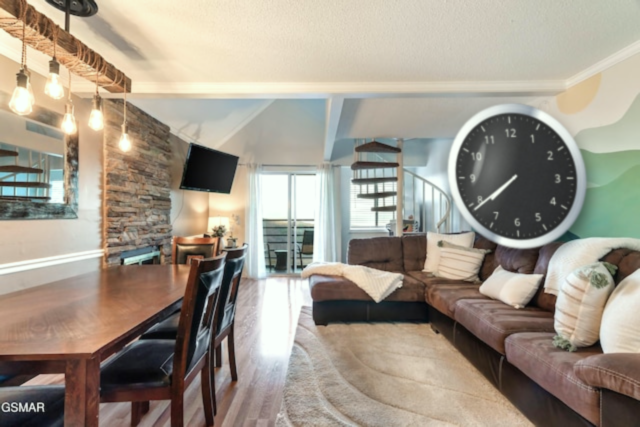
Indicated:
7.39
